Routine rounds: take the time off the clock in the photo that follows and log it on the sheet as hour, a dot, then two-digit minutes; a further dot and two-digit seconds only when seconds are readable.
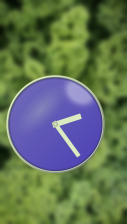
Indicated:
2.24
